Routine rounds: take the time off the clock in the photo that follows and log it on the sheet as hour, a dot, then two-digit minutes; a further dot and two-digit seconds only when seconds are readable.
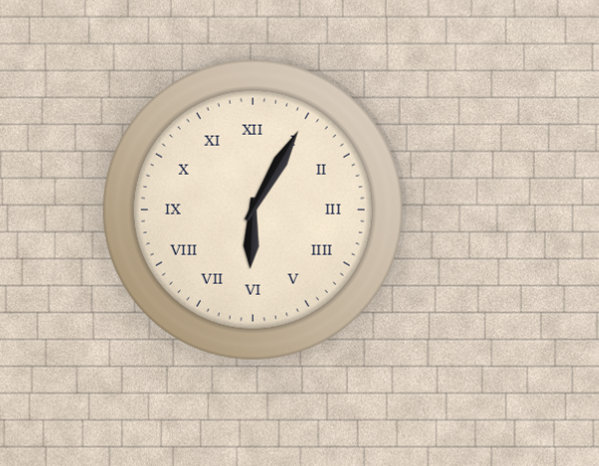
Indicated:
6.05
